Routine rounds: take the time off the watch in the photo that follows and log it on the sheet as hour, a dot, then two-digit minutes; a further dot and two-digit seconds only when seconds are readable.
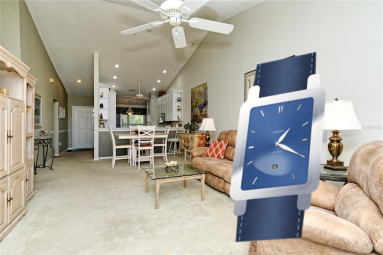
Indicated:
1.20
